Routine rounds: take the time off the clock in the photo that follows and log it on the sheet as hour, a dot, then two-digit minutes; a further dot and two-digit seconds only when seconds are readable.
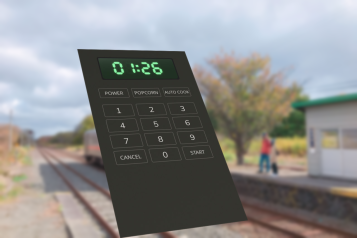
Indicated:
1.26
